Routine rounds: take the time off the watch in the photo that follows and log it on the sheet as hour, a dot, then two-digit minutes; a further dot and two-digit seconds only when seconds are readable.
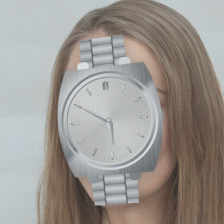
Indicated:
5.50
